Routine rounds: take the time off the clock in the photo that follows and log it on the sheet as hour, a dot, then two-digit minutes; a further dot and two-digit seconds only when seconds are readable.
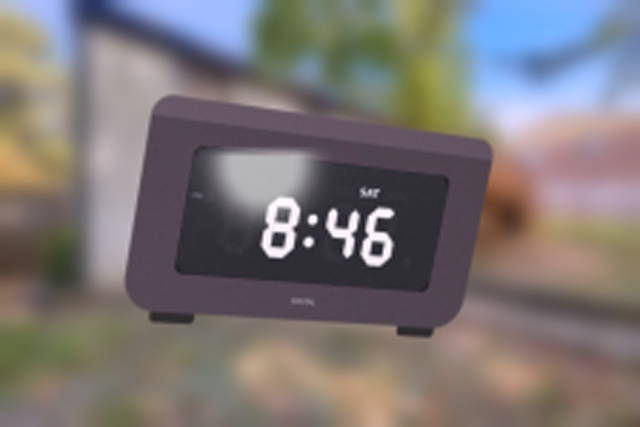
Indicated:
8.46
